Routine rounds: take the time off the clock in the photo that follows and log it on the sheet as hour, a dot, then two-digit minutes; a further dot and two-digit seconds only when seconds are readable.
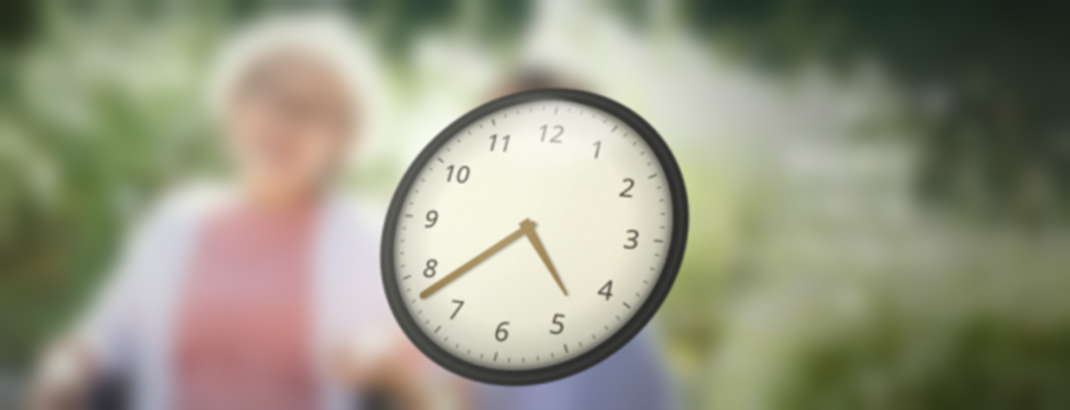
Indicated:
4.38
